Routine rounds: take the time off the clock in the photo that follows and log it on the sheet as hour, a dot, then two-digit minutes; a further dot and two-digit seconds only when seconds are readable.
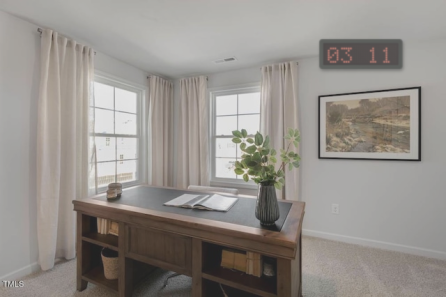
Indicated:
3.11
